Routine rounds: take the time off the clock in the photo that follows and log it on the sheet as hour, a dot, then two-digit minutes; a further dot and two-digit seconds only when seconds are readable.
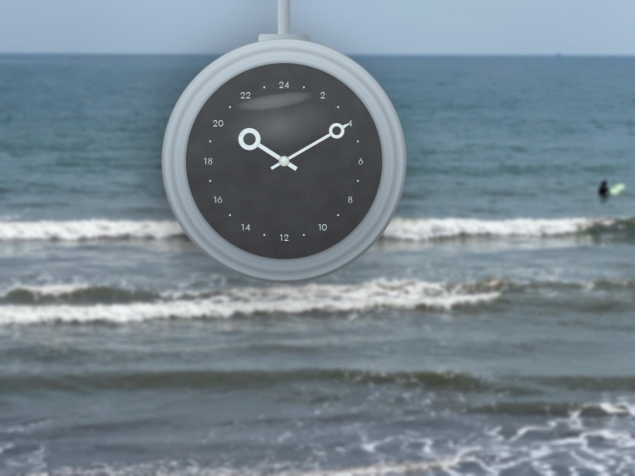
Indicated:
20.10
